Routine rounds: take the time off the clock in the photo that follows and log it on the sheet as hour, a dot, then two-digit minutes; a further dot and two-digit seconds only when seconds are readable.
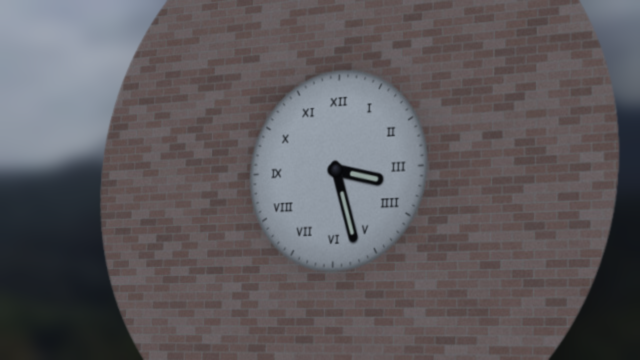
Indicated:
3.27
